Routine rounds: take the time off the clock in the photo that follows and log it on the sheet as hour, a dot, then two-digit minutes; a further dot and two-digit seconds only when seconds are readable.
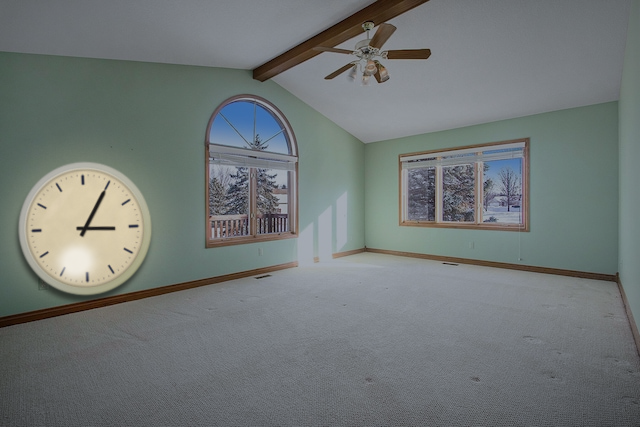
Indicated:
3.05
